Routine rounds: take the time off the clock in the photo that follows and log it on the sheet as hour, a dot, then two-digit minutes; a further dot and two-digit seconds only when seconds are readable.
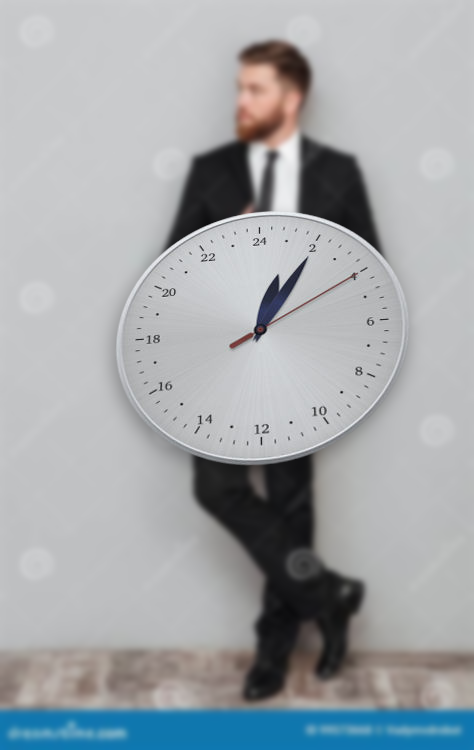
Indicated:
1.05.10
